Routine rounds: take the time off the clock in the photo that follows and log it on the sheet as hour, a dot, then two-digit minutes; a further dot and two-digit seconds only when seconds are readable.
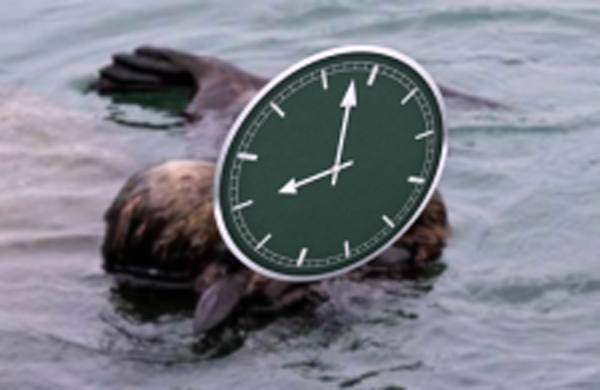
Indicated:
7.58
